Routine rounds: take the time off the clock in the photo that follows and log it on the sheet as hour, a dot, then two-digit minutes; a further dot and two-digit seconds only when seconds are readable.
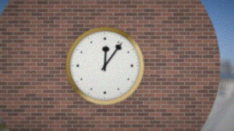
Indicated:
12.06
